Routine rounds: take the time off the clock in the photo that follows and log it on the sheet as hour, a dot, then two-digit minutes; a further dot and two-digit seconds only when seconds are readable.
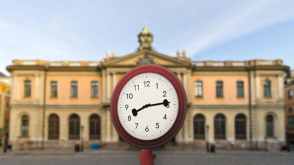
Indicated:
8.14
